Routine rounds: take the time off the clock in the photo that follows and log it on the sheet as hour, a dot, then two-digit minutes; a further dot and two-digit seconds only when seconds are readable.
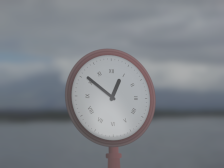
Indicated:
12.51
